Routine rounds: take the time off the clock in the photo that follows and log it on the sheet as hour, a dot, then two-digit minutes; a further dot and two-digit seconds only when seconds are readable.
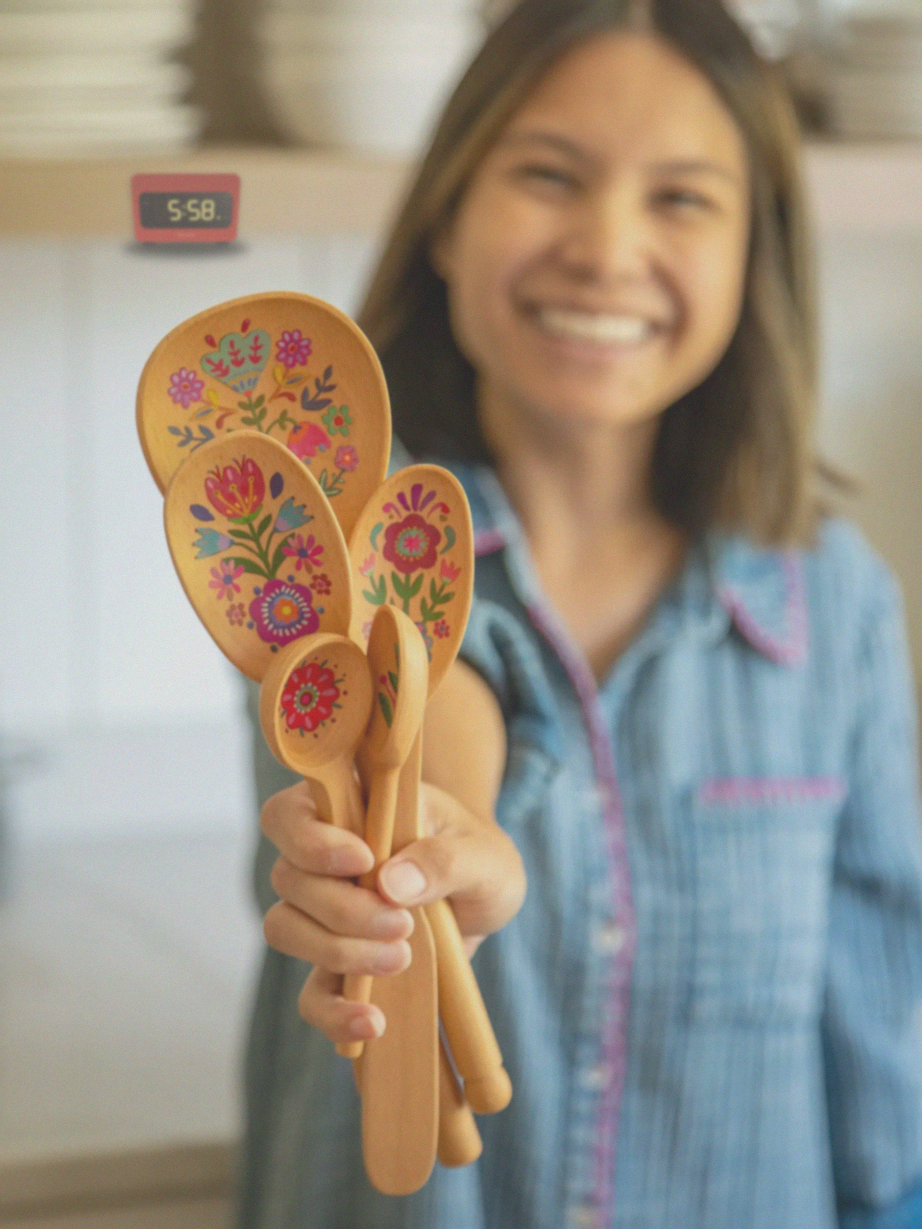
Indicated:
5.58
